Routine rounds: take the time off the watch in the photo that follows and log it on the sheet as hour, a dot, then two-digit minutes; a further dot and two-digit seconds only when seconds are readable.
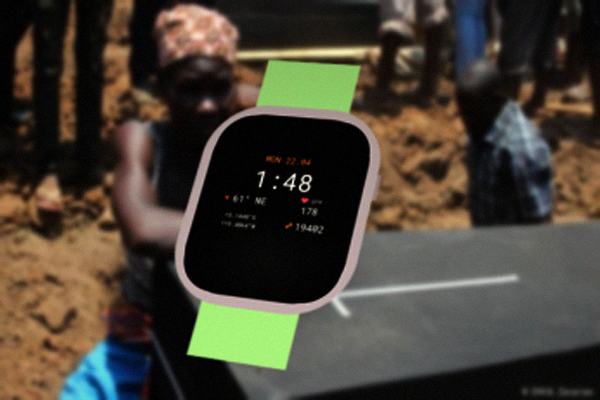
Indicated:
1.48
